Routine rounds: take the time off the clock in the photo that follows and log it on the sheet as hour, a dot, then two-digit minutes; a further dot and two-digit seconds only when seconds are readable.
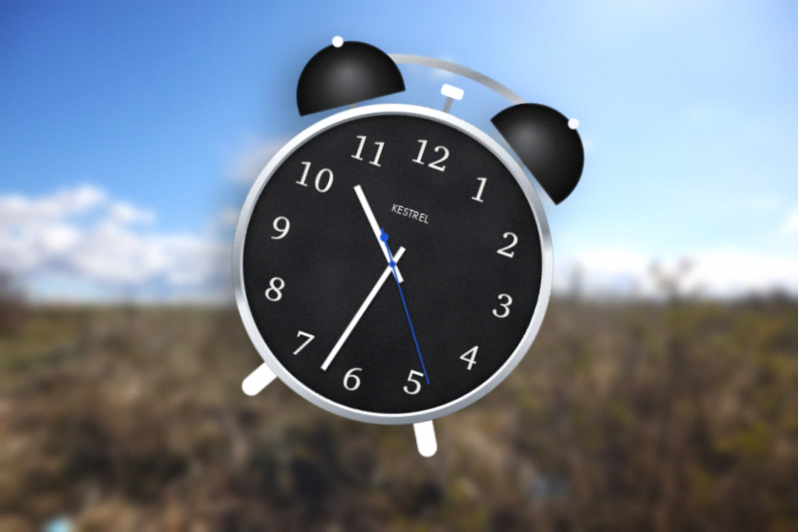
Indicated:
10.32.24
